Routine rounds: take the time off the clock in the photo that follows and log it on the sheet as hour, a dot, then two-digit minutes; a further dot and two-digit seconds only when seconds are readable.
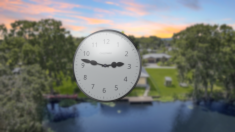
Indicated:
2.47
